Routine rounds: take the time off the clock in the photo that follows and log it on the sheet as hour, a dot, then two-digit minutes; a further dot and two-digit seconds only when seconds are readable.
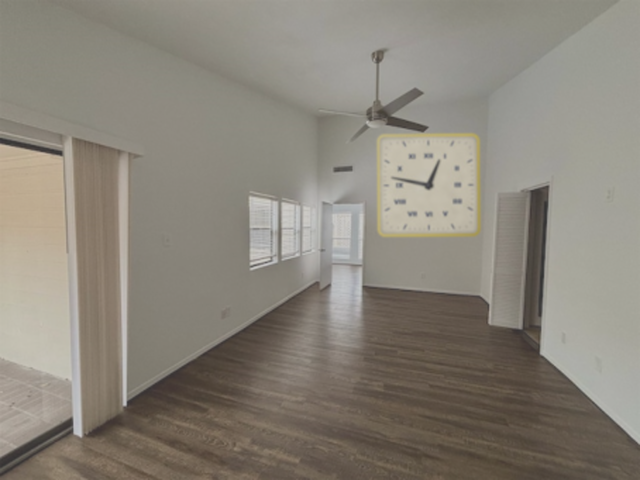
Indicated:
12.47
